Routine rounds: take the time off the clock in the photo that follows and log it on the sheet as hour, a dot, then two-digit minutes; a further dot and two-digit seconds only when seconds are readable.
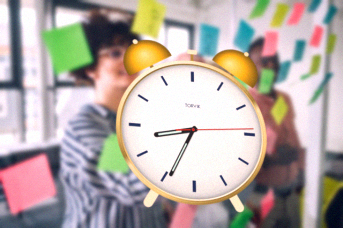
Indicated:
8.34.14
